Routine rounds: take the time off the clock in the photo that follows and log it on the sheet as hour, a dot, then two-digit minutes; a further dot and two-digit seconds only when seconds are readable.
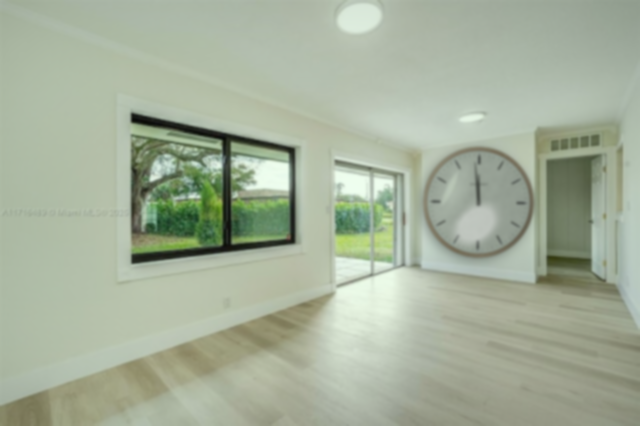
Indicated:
11.59
